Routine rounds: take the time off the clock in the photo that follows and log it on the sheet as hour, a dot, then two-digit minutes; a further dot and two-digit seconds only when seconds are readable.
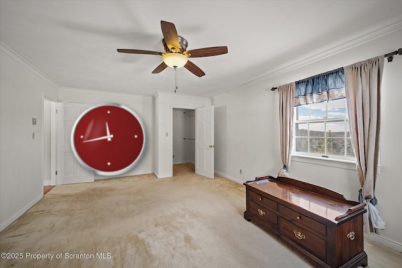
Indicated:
11.43
